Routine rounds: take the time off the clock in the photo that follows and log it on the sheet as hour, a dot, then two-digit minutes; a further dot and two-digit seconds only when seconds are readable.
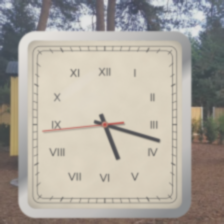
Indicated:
5.17.44
